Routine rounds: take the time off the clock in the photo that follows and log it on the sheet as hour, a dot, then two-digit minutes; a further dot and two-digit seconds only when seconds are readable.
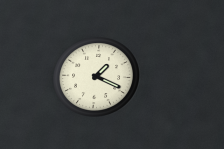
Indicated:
1.19
